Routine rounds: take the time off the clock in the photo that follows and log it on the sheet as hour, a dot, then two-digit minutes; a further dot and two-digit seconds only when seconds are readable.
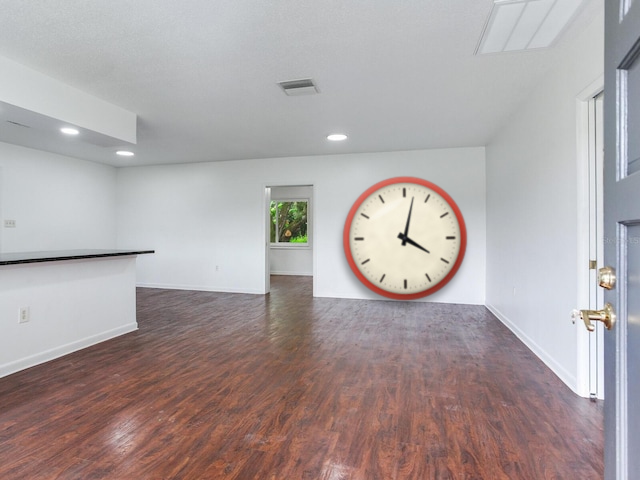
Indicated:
4.02
